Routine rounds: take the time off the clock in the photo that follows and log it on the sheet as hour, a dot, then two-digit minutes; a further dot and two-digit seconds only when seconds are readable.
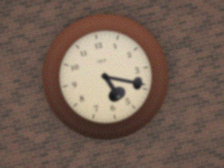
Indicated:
5.19
